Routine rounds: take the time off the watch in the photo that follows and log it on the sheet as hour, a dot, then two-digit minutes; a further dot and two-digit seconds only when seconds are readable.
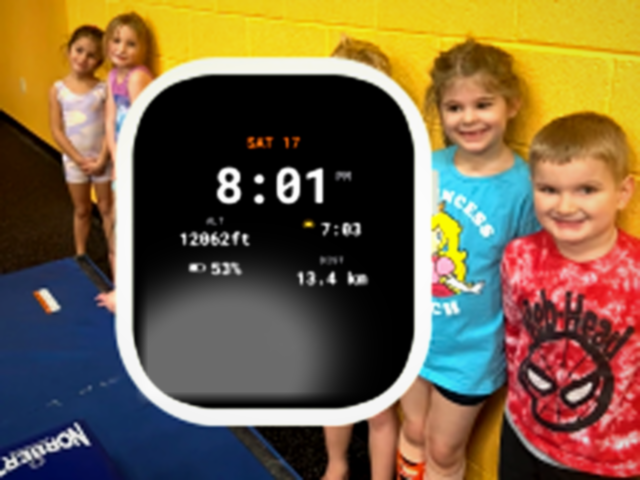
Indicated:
8.01
